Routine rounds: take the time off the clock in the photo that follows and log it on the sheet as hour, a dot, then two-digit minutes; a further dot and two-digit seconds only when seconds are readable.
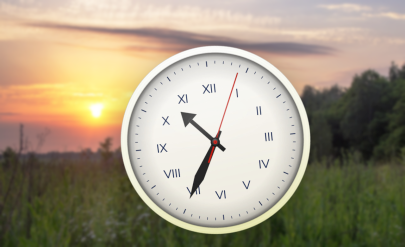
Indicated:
10.35.04
